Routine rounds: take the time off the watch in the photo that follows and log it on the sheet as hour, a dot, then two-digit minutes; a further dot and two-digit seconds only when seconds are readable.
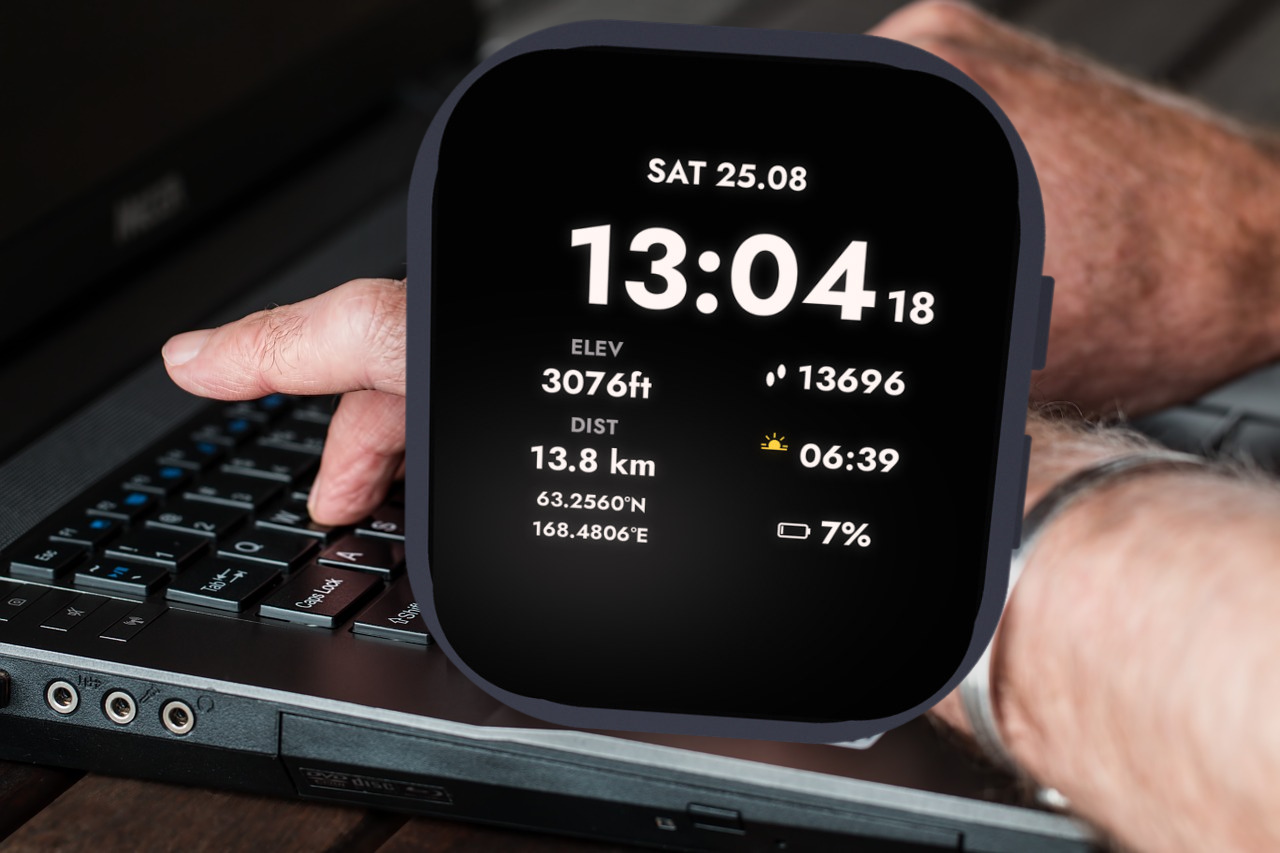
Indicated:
13.04.18
